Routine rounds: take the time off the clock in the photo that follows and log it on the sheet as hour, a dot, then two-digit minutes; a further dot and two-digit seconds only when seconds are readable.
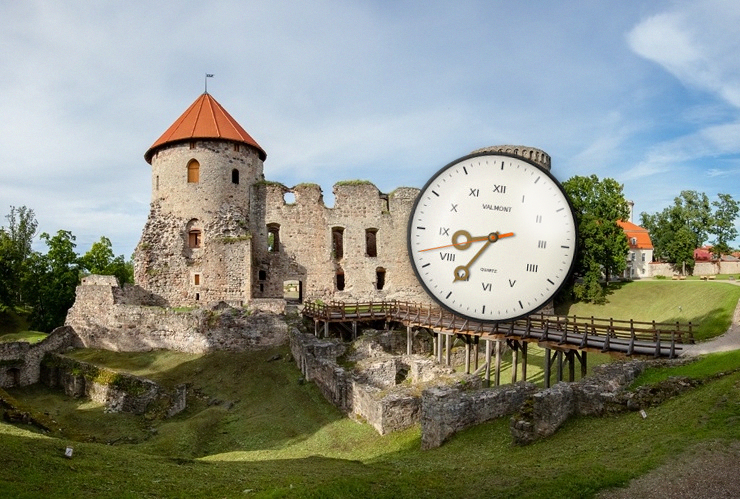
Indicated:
8.35.42
